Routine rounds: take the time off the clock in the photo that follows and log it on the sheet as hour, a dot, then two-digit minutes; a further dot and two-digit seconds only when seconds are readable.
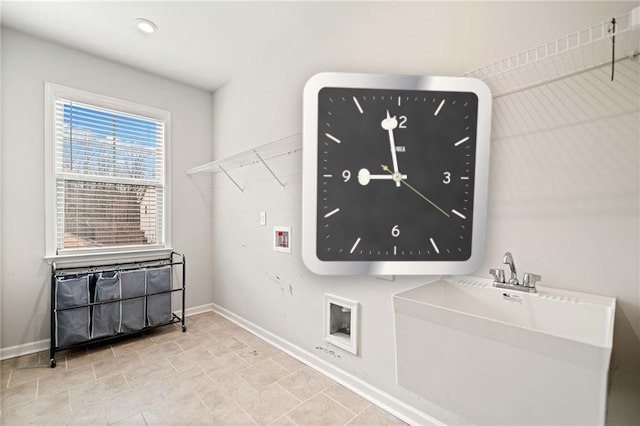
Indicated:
8.58.21
